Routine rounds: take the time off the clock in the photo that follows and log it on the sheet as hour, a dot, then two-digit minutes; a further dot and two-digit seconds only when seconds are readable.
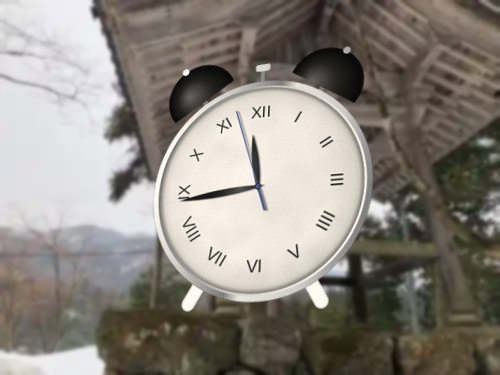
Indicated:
11.43.57
